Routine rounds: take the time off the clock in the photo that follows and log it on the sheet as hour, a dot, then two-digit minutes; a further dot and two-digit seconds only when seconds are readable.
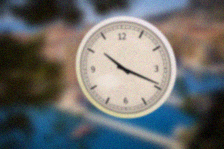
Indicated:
10.19
